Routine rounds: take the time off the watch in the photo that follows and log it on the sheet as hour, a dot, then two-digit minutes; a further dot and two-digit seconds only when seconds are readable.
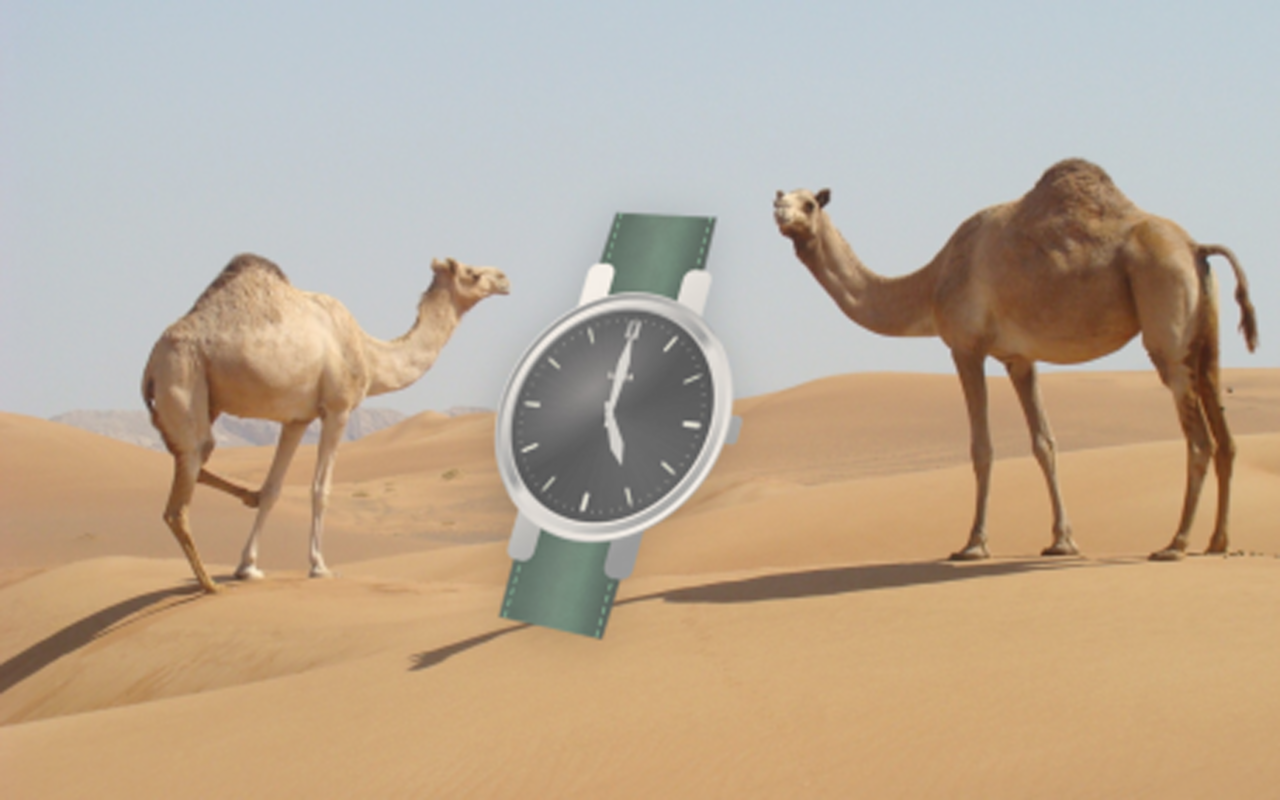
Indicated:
5.00
